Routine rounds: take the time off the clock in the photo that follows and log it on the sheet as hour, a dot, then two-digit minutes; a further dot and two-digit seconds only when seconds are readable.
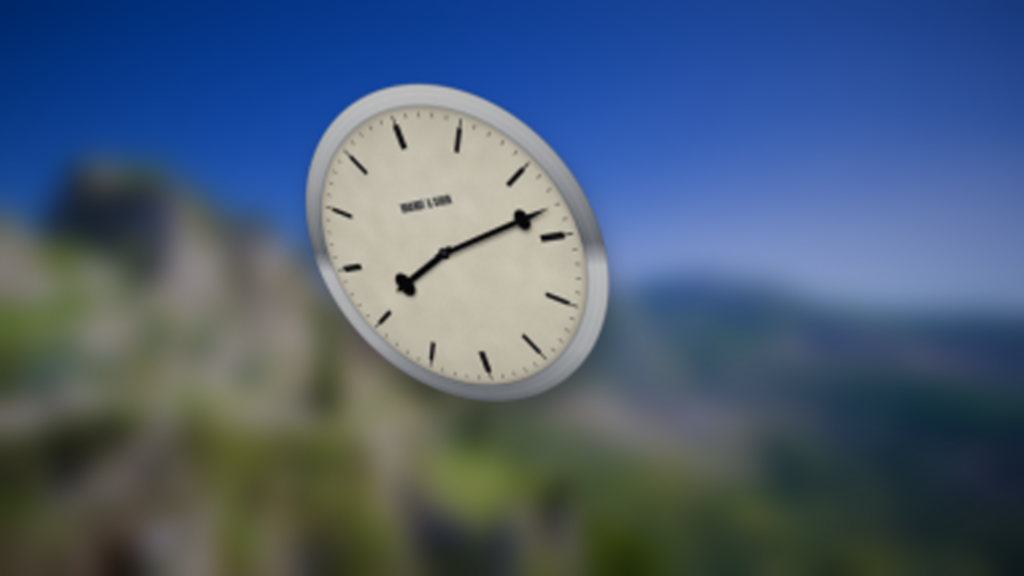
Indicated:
8.13
